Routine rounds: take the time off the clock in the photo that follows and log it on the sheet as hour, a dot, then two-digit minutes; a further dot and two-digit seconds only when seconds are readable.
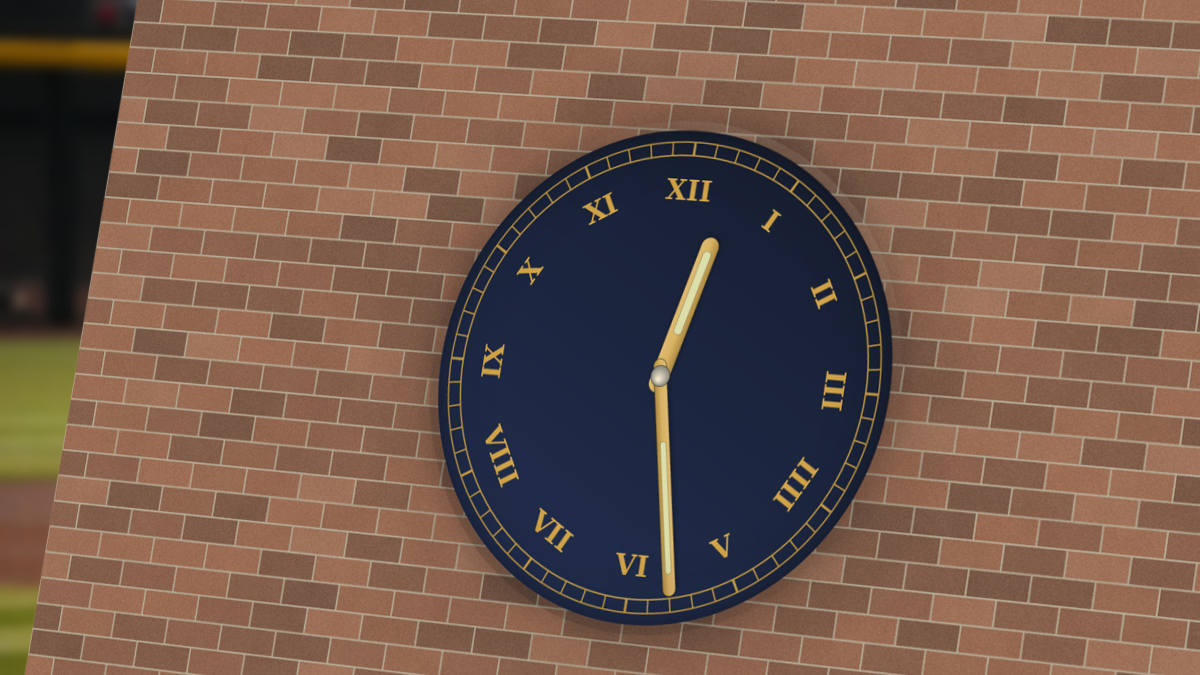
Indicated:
12.28
